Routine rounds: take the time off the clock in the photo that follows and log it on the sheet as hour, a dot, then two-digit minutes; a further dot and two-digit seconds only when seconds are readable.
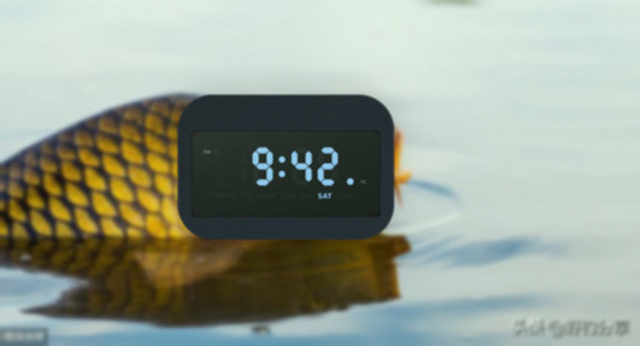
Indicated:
9.42
